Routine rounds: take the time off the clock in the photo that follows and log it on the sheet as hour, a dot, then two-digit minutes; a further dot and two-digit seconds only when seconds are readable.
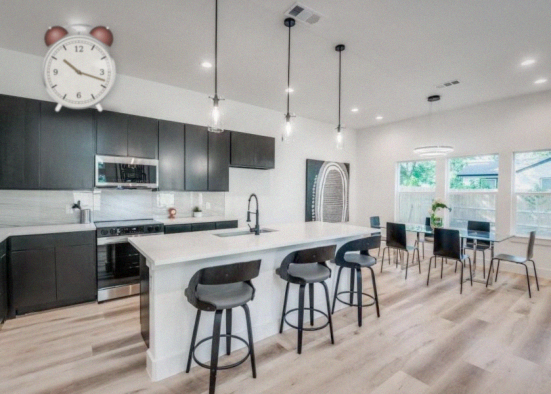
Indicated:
10.18
